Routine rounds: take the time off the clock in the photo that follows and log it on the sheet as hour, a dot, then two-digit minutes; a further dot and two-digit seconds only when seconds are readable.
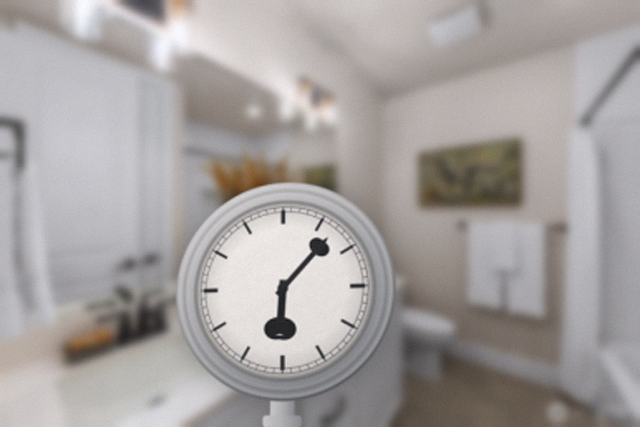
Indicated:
6.07
